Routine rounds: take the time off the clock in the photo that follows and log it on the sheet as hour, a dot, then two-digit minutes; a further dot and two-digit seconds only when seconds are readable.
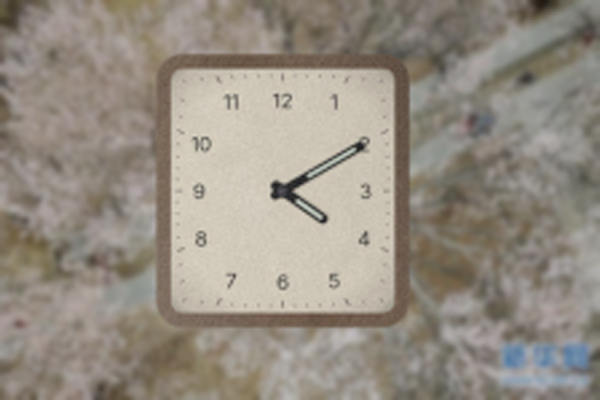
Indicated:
4.10
